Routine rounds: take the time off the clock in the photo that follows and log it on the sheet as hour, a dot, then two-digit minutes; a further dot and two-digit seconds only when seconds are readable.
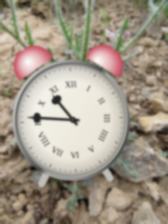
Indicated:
10.46
